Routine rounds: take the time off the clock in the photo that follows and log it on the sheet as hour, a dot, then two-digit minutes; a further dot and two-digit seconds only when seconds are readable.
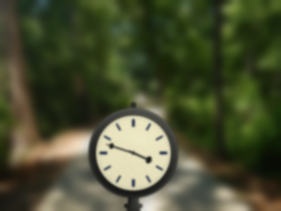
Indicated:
3.48
